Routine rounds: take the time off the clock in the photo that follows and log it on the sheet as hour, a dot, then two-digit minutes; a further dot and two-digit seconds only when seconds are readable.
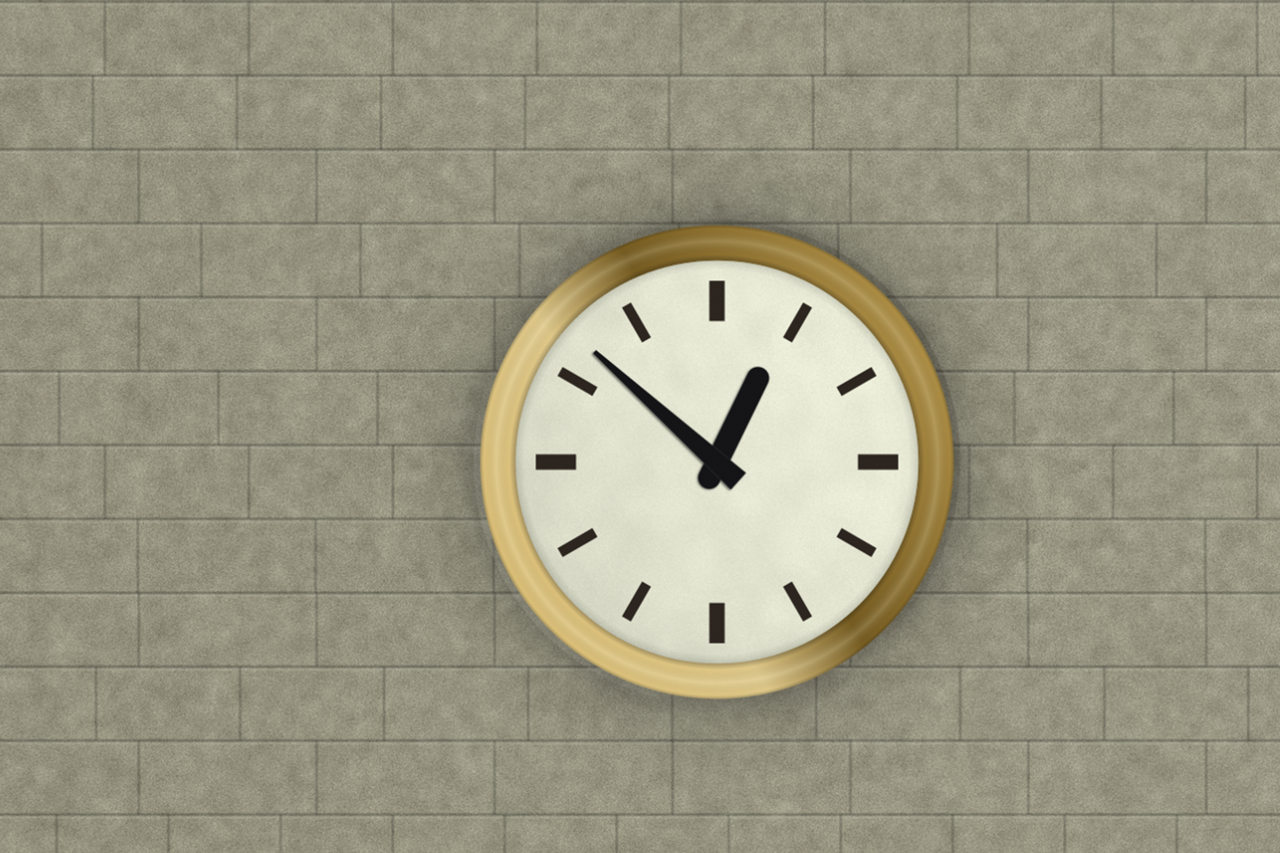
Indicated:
12.52
